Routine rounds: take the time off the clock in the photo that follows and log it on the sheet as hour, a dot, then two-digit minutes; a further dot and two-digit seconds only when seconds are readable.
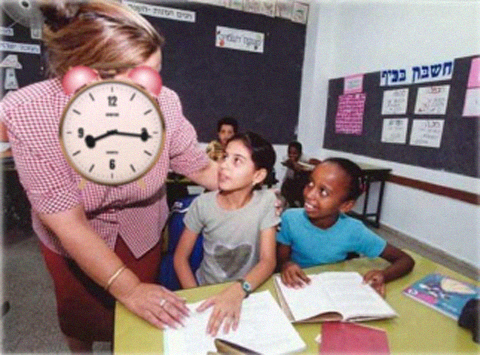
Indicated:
8.16
